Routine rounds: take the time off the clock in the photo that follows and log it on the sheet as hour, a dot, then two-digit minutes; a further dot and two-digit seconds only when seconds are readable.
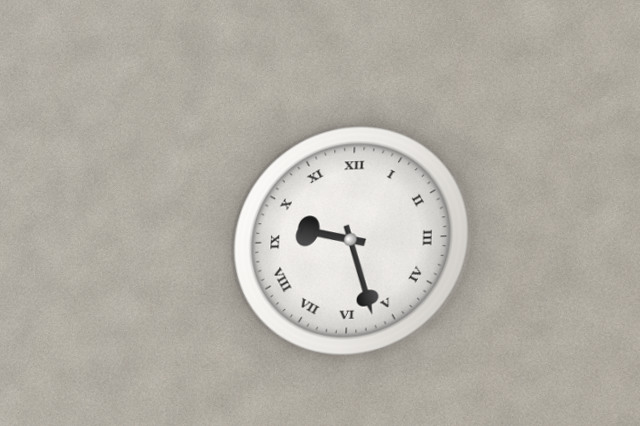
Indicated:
9.27
